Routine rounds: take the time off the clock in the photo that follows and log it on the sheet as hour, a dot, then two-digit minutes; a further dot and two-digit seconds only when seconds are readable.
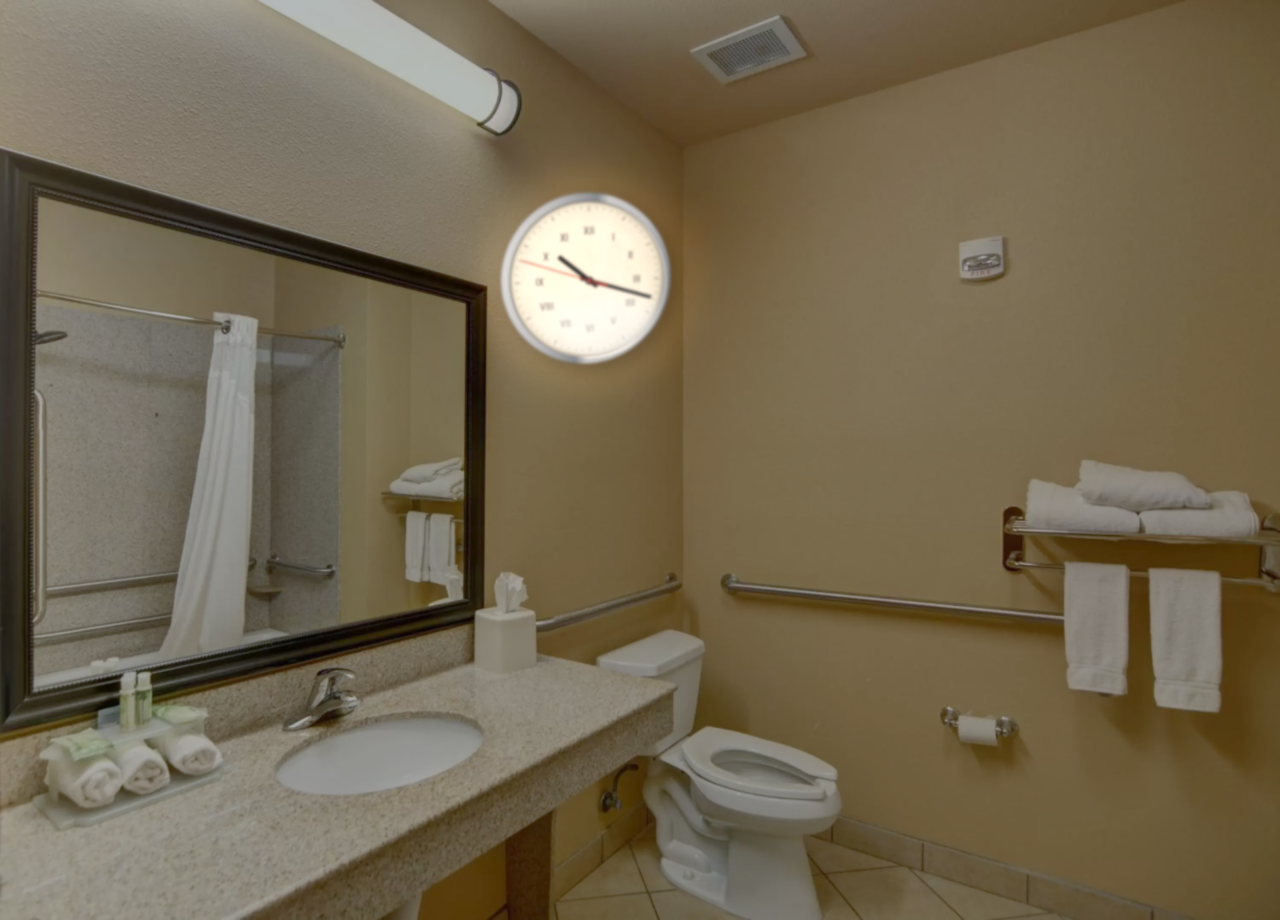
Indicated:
10.17.48
